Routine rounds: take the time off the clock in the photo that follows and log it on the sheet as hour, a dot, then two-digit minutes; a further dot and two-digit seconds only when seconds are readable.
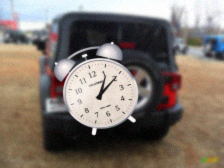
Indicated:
1.10
